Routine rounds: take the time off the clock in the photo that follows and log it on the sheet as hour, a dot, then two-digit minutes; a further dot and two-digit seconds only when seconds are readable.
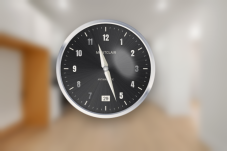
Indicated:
11.27
